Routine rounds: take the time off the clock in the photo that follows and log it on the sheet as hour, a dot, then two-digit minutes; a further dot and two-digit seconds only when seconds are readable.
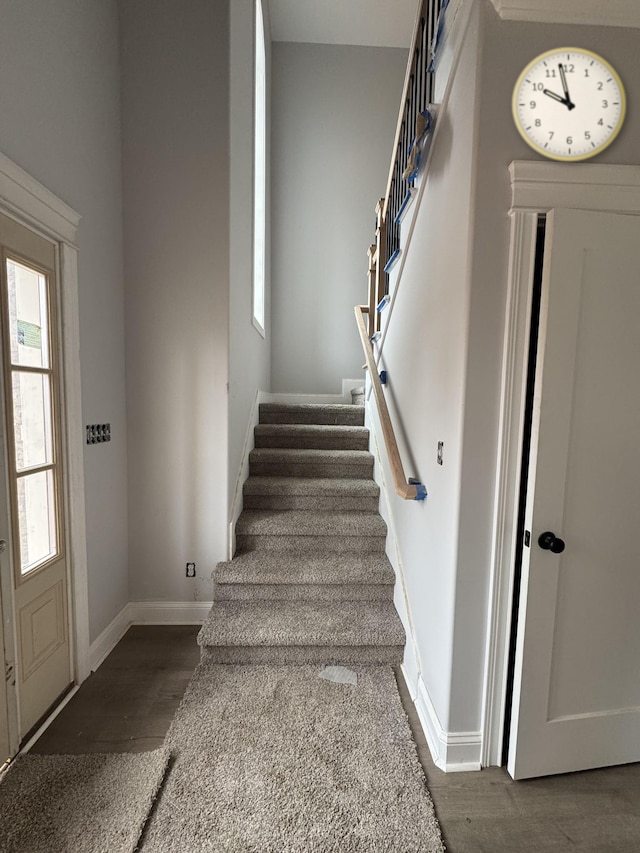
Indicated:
9.58
